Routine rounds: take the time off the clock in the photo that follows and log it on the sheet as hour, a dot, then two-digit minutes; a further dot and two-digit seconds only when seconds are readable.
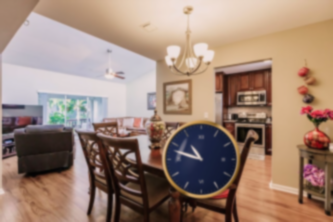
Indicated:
10.48
